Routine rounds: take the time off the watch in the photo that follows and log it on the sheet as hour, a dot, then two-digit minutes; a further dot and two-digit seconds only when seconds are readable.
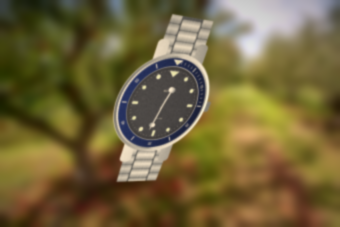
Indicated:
12.32
